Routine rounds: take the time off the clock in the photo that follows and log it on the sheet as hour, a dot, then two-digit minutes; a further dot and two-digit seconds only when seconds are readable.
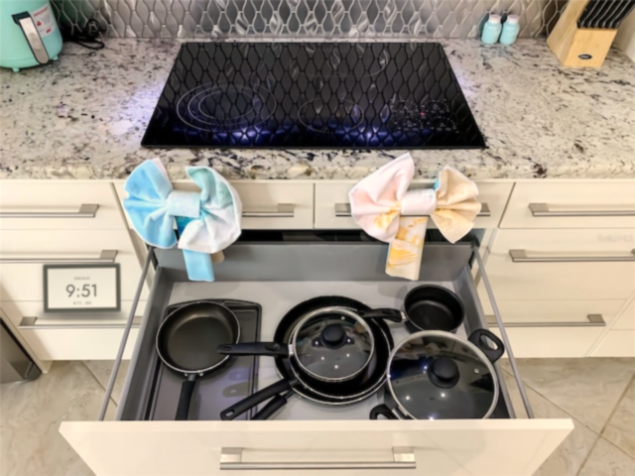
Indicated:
9.51
